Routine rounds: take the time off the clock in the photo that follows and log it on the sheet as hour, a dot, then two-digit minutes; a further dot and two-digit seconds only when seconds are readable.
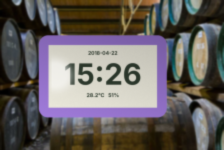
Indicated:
15.26
